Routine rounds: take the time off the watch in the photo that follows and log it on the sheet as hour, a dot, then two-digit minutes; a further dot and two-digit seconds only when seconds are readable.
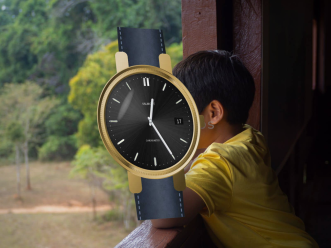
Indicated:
12.25
